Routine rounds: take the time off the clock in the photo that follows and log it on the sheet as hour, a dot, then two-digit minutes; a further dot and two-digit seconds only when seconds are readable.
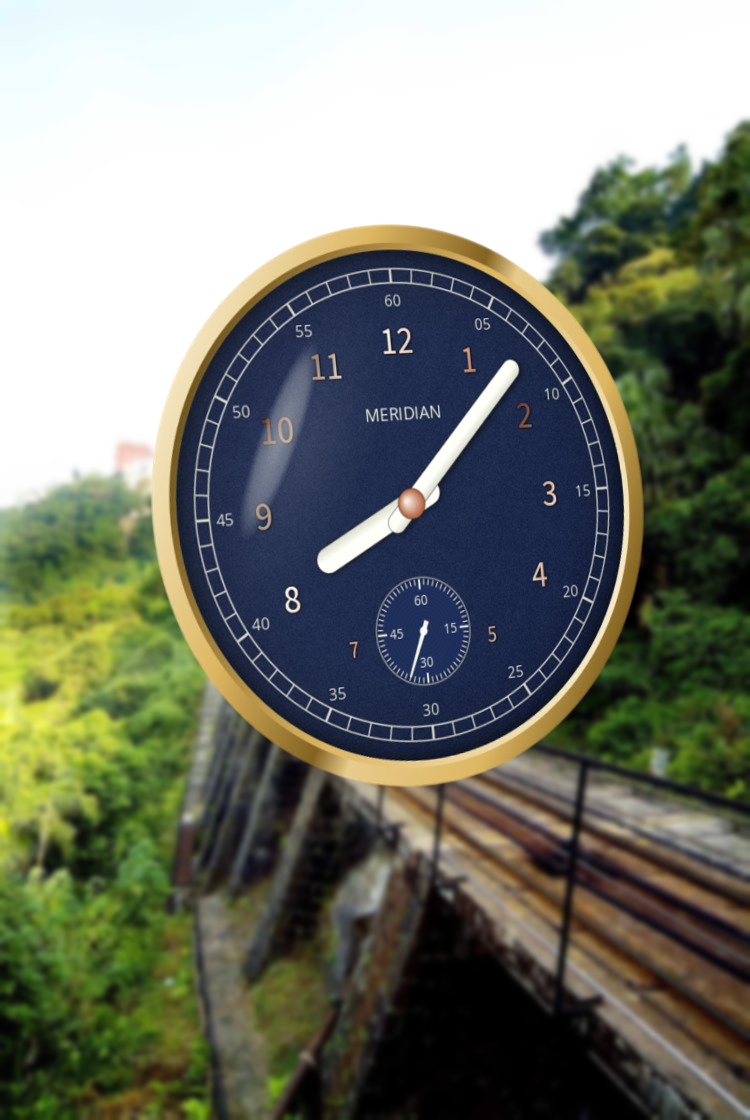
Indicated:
8.07.34
